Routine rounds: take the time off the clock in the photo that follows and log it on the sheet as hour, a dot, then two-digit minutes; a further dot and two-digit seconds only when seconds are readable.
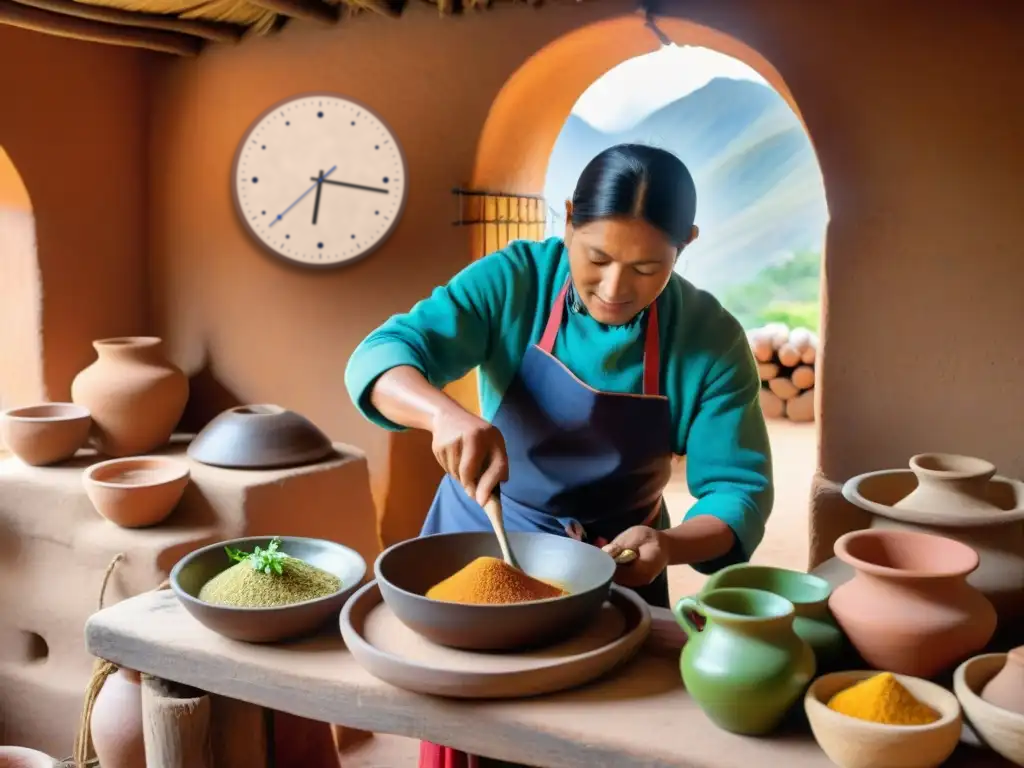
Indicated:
6.16.38
